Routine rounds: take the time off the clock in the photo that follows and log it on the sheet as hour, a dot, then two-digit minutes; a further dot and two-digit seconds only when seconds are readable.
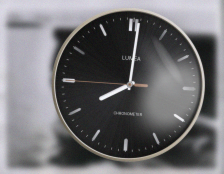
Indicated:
8.00.45
